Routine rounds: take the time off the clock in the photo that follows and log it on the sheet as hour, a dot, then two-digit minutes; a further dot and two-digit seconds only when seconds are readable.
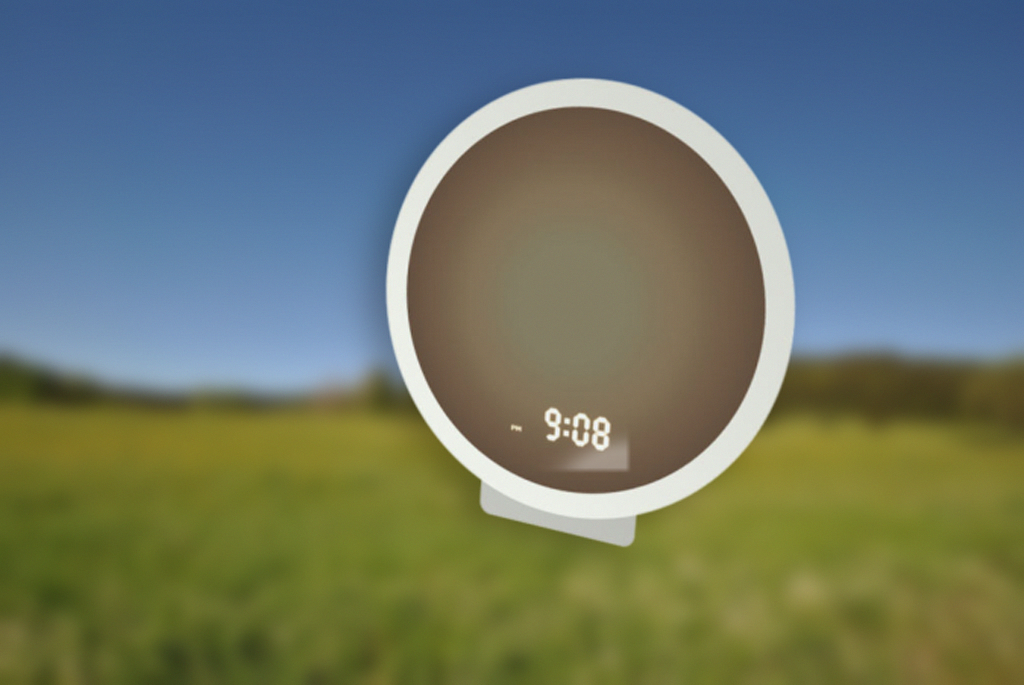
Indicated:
9.08
